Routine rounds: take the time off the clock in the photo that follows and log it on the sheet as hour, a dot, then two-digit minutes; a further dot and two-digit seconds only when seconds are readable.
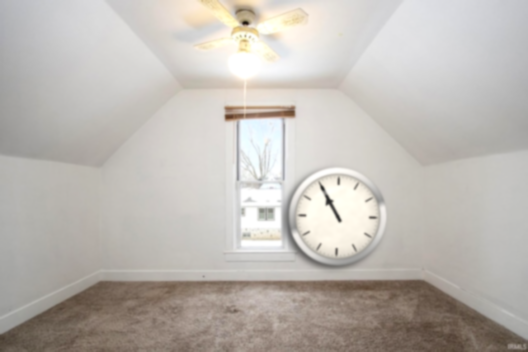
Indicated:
10.55
